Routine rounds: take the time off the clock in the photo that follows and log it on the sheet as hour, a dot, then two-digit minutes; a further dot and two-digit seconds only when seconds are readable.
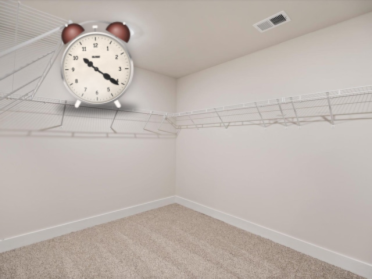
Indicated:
10.21
